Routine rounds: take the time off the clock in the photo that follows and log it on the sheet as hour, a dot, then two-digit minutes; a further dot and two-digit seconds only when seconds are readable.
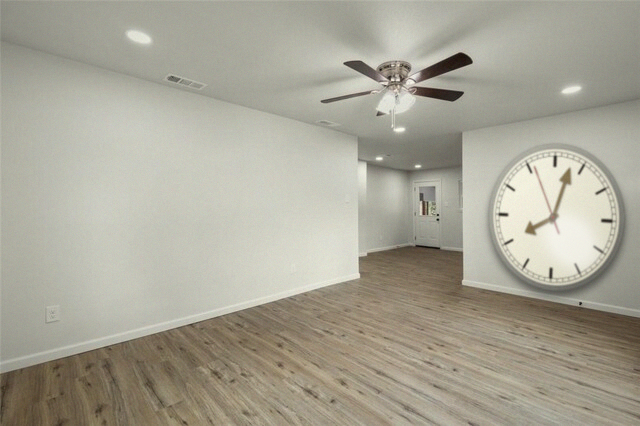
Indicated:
8.02.56
